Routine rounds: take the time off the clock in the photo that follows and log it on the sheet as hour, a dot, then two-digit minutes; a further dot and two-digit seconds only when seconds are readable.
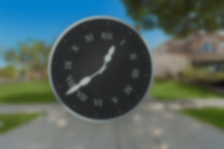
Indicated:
12.38
